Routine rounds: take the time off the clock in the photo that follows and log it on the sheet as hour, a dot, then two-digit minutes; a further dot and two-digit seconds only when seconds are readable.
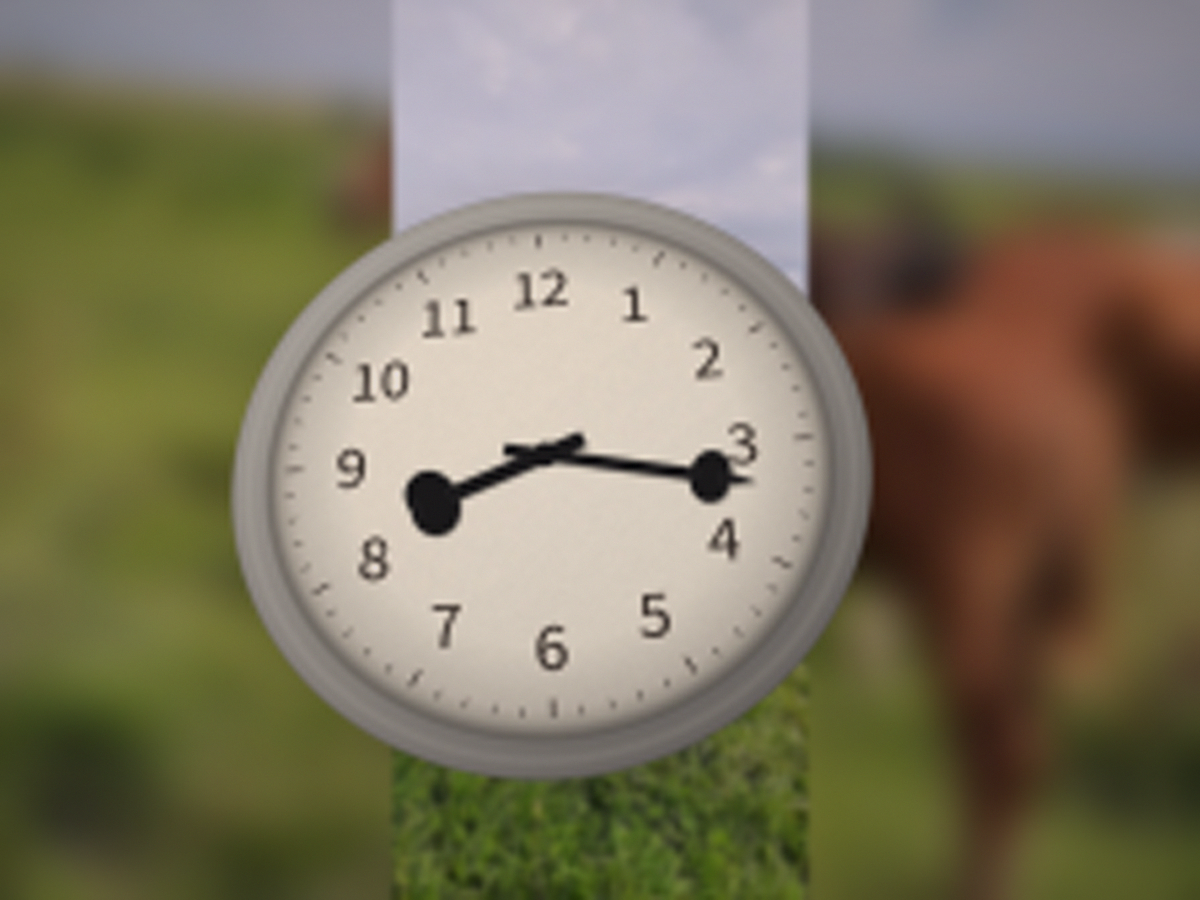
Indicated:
8.17
